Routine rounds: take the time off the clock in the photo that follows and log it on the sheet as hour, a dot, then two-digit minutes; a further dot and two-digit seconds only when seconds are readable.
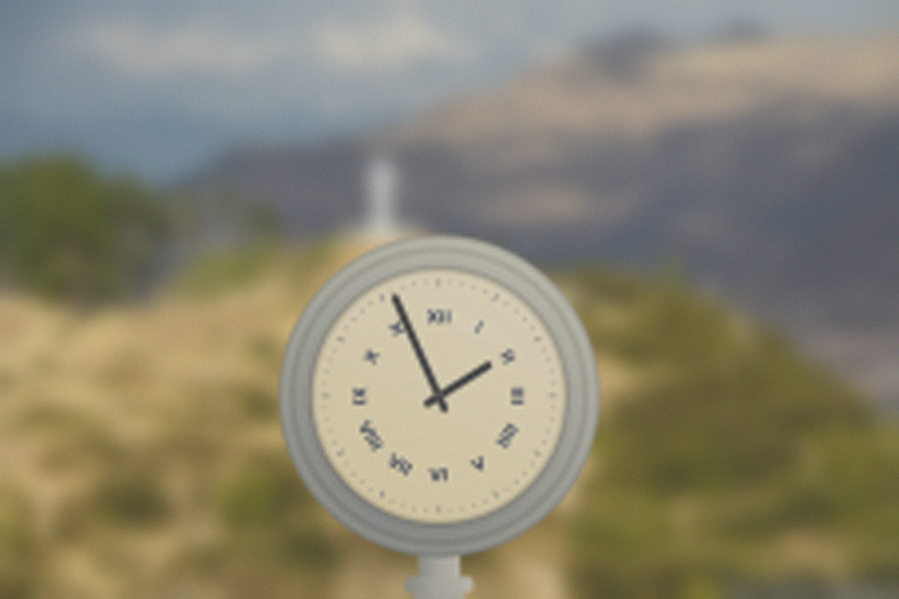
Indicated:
1.56
